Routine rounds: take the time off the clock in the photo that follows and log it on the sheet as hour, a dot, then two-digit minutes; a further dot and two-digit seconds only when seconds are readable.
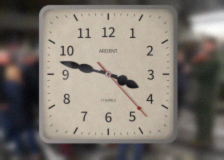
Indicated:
3.47.23
